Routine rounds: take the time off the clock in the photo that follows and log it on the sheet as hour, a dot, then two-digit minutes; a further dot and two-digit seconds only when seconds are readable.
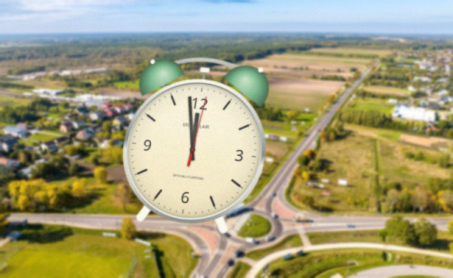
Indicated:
11.58.01
